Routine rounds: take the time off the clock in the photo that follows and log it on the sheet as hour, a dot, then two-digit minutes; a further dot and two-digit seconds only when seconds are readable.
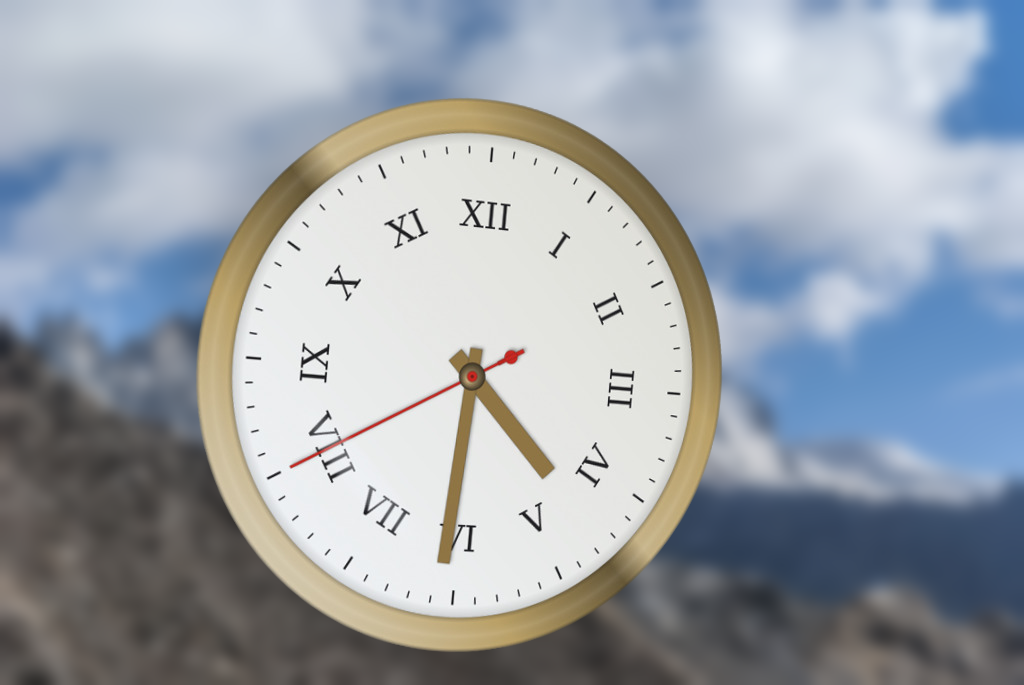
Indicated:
4.30.40
